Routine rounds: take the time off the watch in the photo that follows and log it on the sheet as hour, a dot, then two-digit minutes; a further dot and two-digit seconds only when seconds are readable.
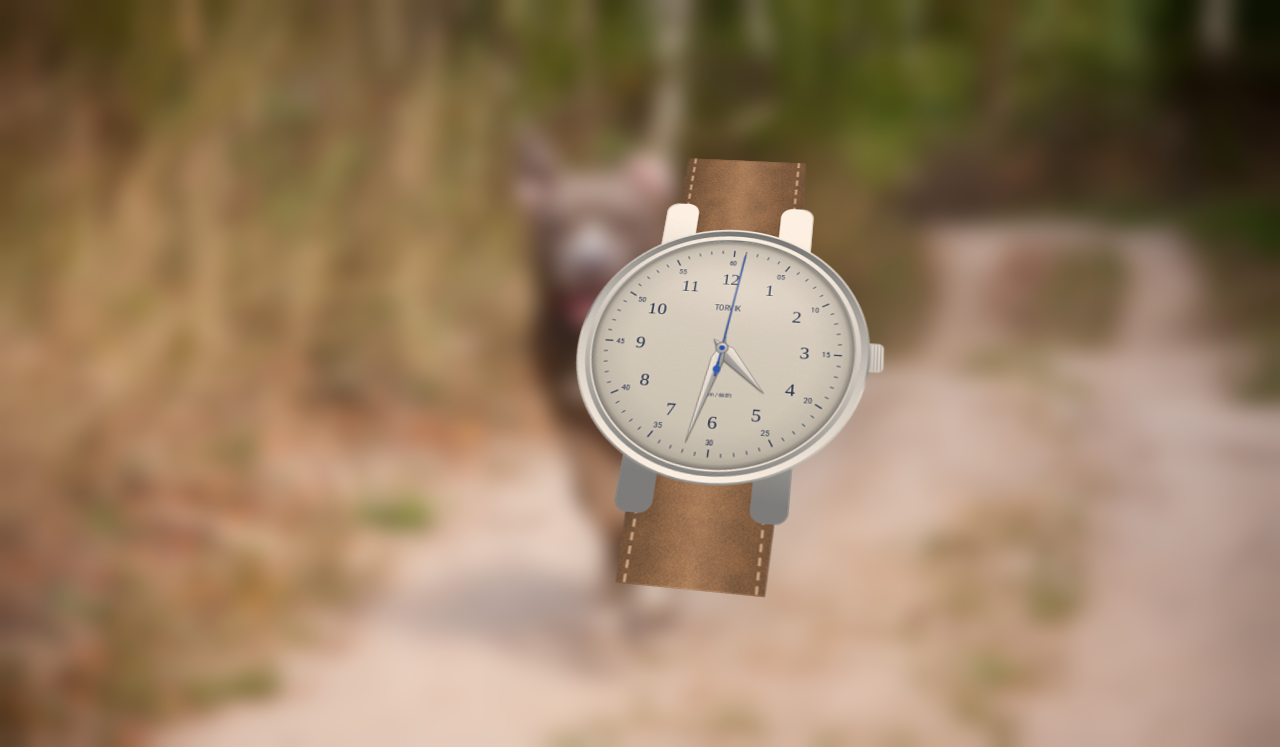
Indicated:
4.32.01
